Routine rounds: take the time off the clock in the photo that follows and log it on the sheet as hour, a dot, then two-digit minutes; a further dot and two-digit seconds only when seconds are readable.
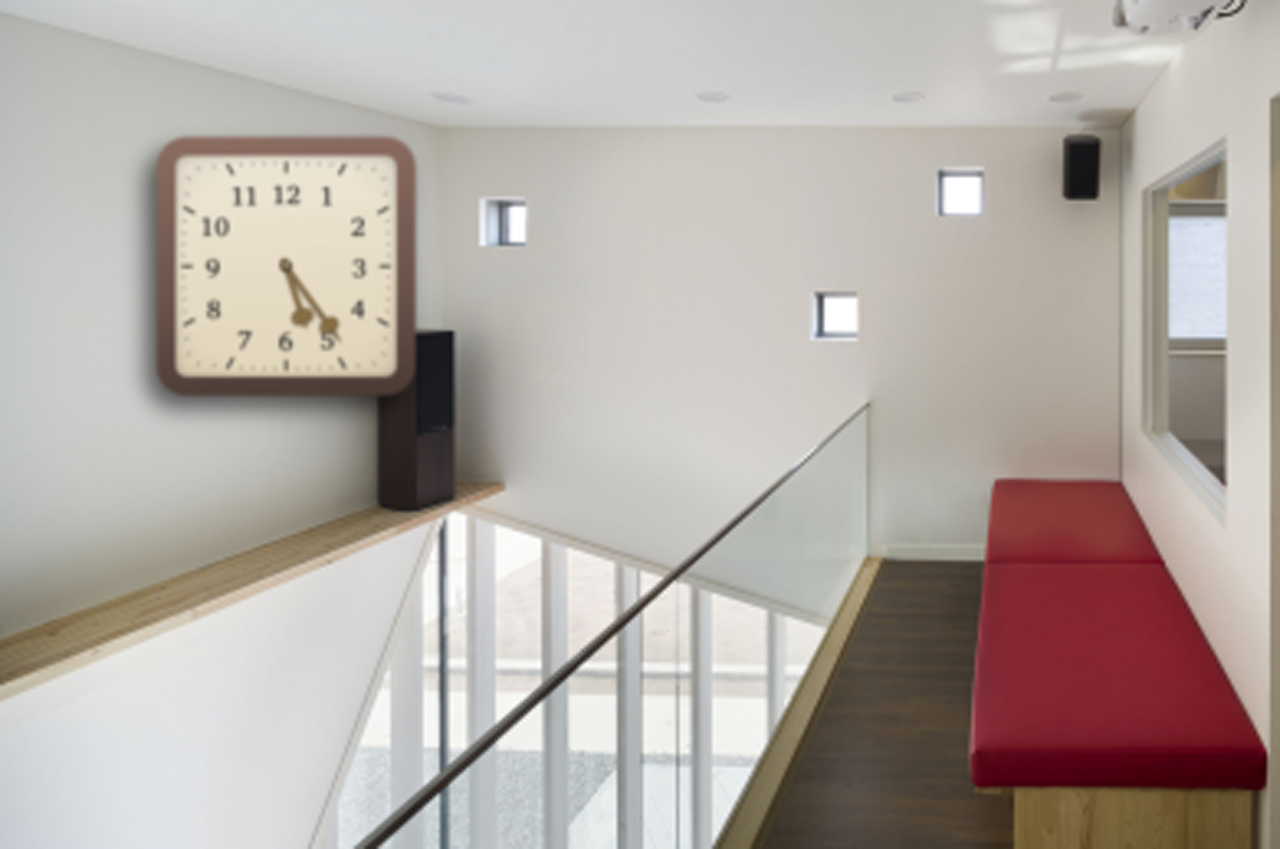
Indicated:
5.24
